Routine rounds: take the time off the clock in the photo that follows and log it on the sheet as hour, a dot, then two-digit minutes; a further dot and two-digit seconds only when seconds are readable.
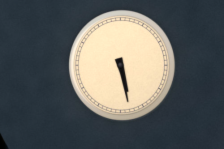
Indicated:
5.28
